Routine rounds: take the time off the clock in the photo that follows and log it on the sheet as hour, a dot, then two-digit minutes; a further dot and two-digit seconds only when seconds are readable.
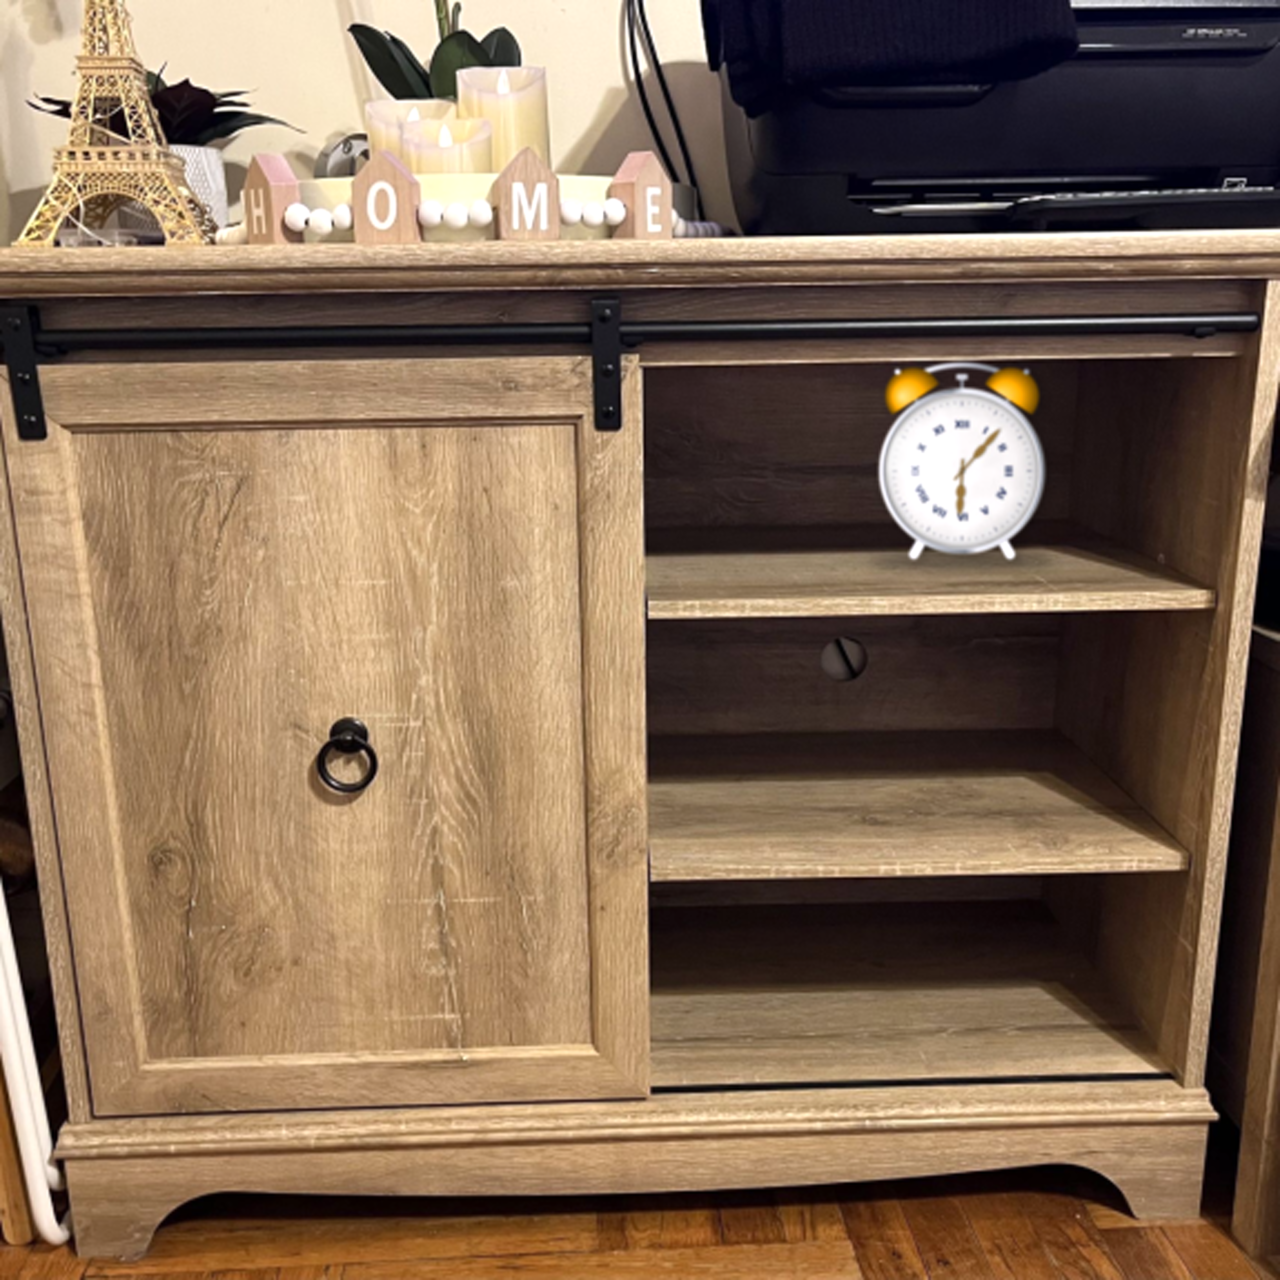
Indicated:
6.07
